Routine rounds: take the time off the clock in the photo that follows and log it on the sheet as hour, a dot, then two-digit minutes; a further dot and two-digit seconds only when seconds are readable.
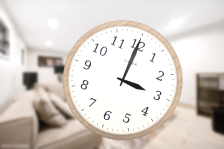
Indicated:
3.00
